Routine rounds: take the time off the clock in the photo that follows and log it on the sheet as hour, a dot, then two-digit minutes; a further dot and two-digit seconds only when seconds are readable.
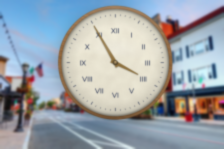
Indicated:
3.55
